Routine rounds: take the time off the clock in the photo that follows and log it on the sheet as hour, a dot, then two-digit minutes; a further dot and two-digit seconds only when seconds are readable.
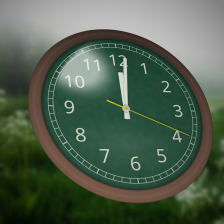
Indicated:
12.01.19
